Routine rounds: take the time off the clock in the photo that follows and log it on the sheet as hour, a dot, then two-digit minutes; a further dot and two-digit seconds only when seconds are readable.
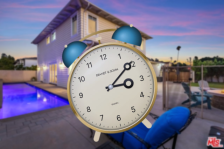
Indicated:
3.09
